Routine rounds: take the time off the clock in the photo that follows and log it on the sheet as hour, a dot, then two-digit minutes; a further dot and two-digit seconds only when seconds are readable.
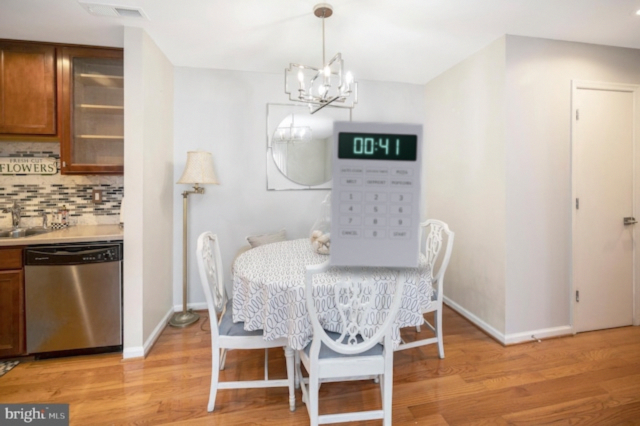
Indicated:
0.41
